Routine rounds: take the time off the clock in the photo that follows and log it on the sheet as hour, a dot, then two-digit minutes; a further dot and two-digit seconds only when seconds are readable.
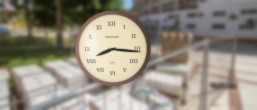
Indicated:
8.16
